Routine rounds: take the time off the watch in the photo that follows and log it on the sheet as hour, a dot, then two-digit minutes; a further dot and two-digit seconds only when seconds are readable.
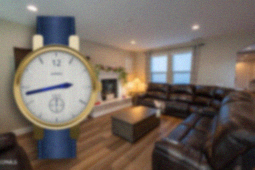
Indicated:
2.43
